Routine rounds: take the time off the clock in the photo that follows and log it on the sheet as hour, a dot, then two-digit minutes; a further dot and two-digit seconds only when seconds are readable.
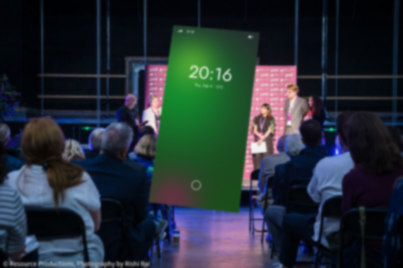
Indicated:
20.16
